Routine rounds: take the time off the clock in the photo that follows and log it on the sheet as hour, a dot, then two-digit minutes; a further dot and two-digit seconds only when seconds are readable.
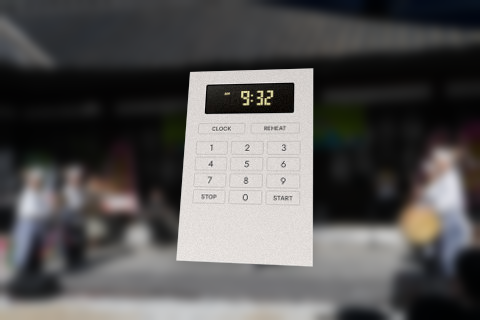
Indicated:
9.32
